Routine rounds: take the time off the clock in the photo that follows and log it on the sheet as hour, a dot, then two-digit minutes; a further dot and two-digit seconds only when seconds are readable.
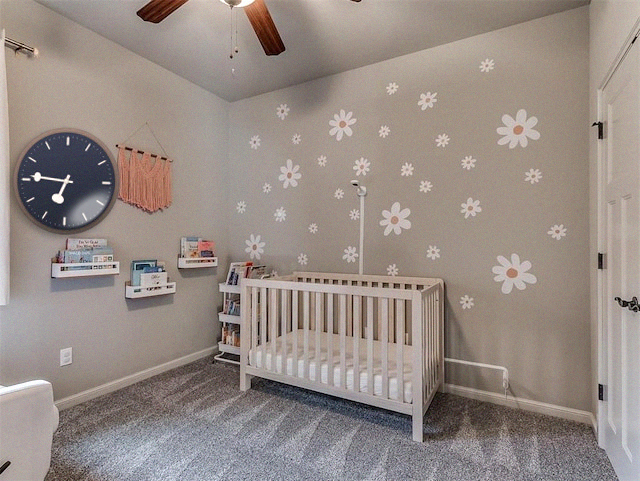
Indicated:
6.46
